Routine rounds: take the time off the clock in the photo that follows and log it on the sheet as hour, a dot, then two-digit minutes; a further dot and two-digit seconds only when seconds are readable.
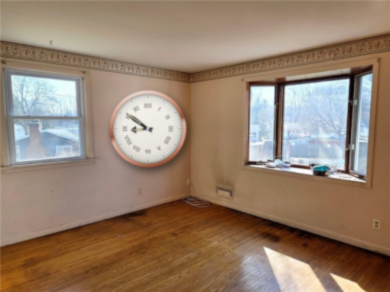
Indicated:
8.51
